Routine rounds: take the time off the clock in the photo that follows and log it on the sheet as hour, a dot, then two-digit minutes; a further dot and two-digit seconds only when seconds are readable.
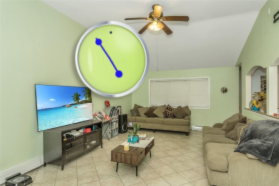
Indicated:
4.54
